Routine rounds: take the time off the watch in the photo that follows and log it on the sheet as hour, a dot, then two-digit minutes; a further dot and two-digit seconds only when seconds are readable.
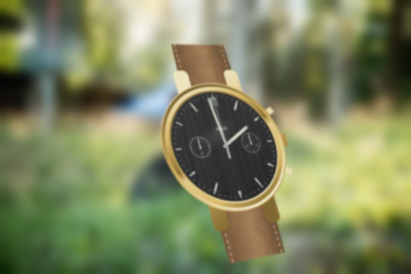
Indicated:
1.59
